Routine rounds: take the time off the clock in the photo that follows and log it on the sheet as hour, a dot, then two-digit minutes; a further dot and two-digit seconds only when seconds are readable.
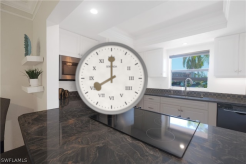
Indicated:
8.00
